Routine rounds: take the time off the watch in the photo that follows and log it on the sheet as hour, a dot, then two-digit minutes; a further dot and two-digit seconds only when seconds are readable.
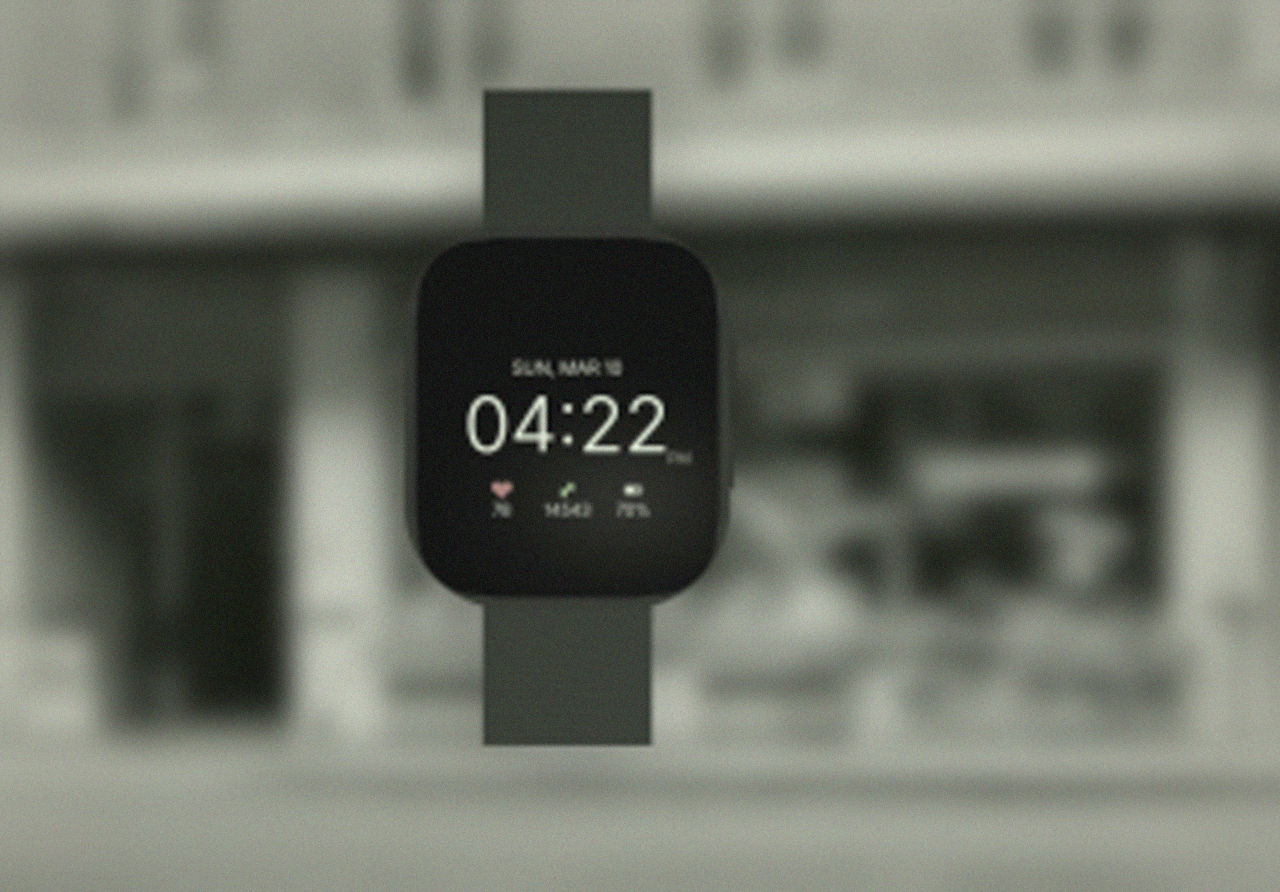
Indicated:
4.22
